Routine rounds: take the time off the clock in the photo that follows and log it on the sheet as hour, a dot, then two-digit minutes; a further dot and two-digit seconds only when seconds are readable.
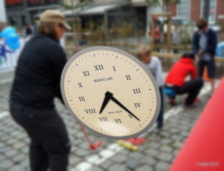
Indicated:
7.24
